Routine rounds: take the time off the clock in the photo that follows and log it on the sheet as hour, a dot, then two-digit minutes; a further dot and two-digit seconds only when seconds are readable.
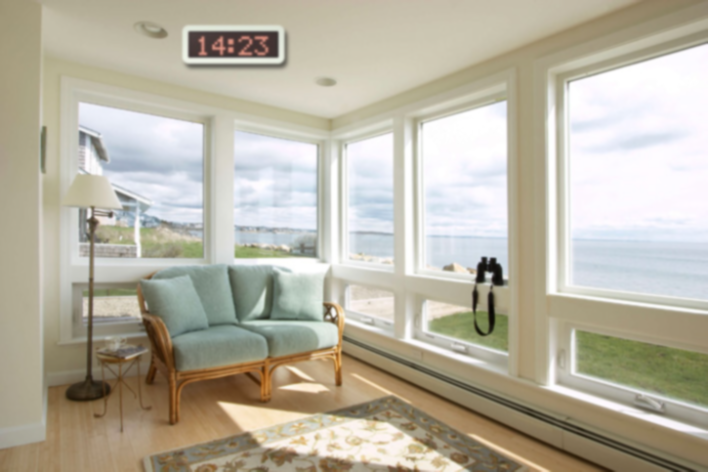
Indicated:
14.23
